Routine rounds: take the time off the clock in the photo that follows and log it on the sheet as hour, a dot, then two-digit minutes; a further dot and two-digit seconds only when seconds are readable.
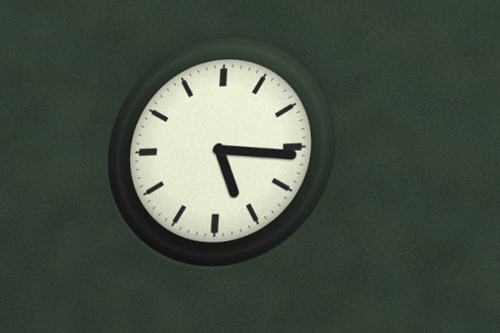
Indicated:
5.16
